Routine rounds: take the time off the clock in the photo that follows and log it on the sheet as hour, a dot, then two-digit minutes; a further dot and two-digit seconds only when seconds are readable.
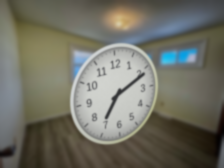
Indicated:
7.11
